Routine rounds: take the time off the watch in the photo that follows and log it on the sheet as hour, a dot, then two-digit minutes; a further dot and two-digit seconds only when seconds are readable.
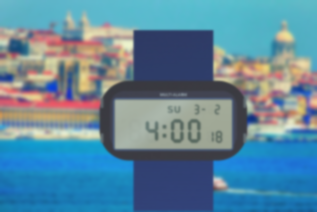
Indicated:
4.00.18
